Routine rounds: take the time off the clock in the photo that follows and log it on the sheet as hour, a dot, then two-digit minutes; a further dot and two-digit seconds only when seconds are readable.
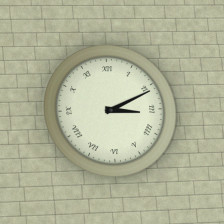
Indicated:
3.11
